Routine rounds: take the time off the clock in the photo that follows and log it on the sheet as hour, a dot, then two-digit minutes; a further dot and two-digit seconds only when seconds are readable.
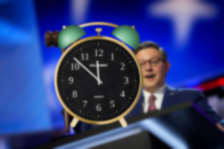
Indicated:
11.52
